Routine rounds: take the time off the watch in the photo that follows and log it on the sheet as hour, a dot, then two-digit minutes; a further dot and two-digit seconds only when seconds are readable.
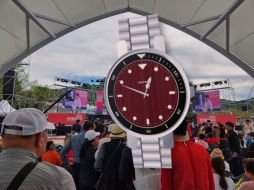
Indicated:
12.49
